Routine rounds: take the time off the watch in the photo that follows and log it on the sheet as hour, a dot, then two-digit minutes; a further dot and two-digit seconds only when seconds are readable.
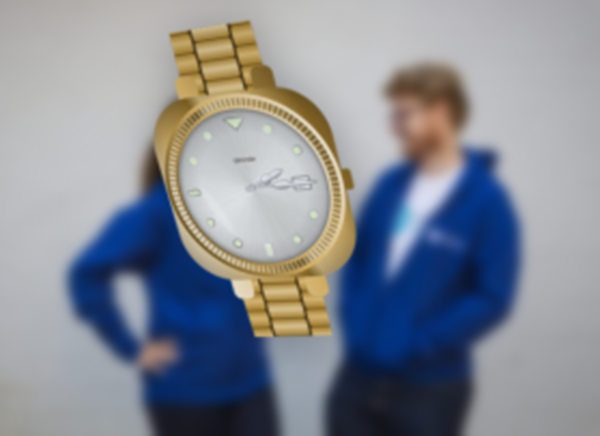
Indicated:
2.15
